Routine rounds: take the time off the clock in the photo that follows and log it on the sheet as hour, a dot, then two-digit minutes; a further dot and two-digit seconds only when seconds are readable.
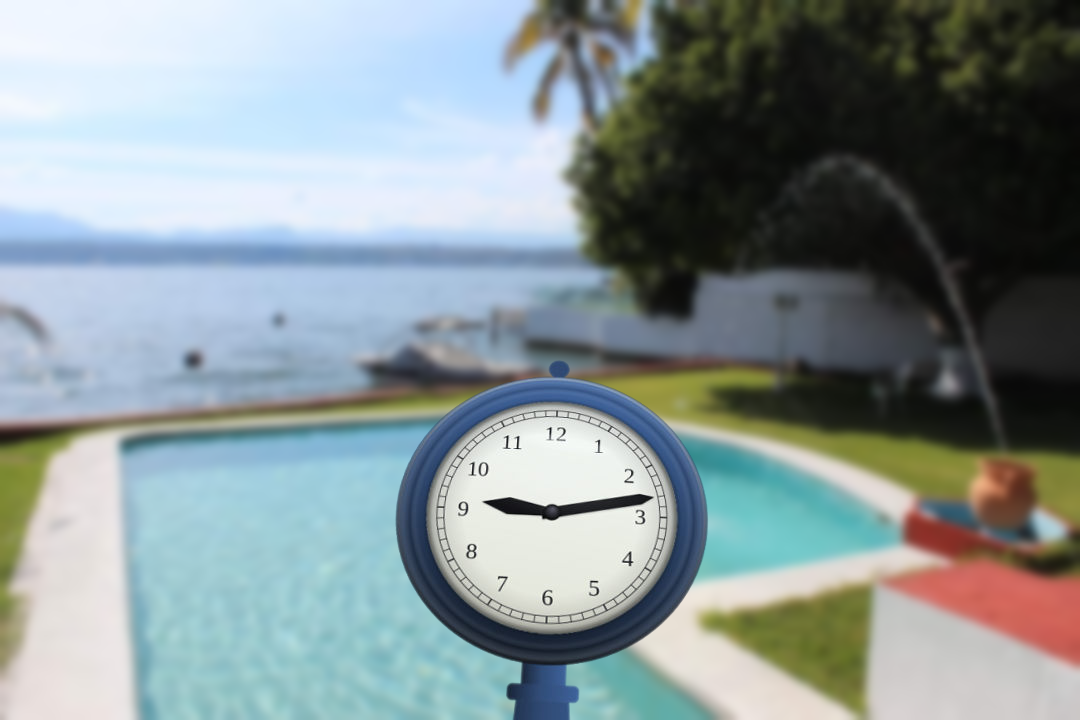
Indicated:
9.13
